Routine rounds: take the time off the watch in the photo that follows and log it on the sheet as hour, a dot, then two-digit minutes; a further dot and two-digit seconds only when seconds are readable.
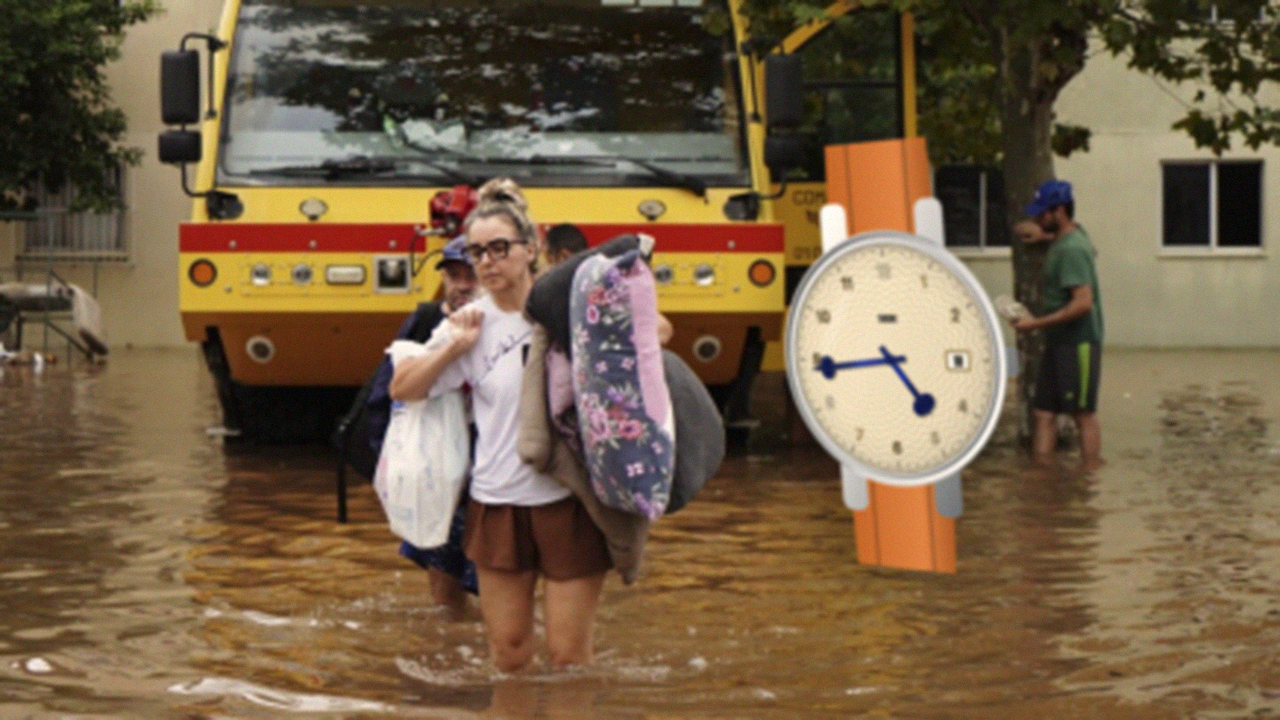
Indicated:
4.44
